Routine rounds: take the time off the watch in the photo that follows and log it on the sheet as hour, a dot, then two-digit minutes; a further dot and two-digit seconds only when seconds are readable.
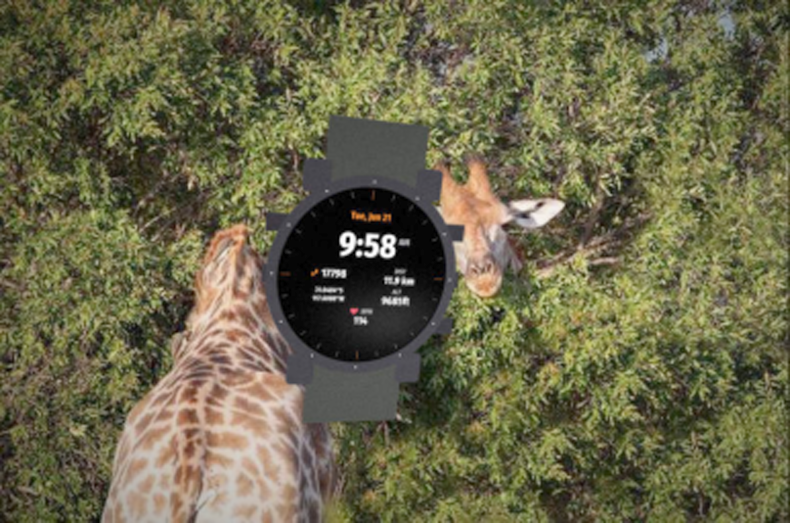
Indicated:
9.58
